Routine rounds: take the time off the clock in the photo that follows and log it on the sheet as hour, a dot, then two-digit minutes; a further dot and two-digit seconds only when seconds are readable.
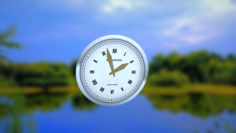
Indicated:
1.57
